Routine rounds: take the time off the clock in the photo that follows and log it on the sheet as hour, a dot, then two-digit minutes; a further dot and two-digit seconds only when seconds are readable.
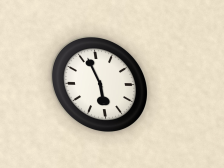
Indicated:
5.57
